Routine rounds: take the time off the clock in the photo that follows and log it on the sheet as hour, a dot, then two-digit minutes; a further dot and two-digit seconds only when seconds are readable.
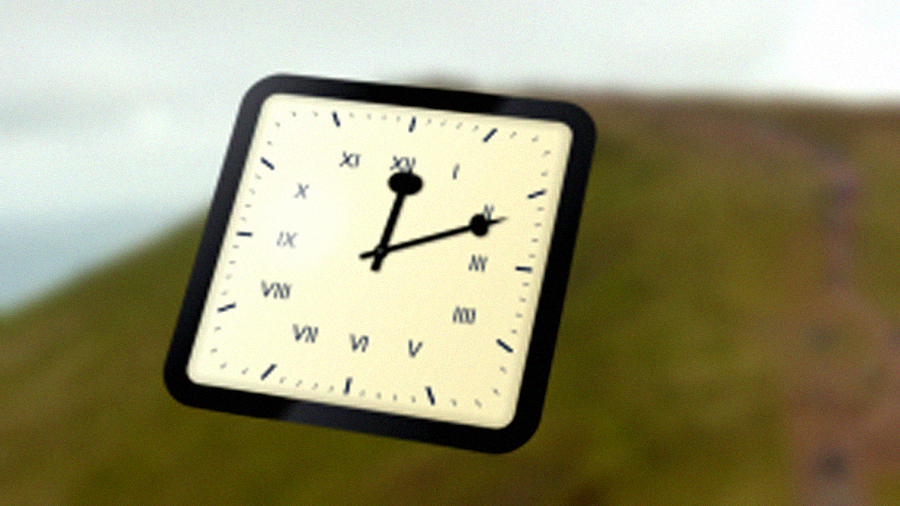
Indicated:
12.11
